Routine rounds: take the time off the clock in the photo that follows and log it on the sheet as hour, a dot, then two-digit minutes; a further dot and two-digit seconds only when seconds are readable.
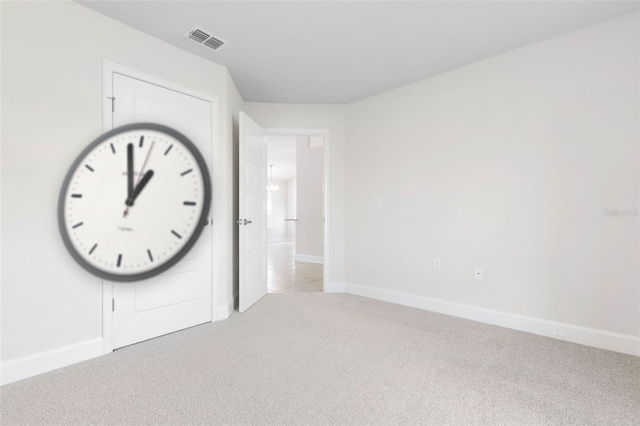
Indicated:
12.58.02
